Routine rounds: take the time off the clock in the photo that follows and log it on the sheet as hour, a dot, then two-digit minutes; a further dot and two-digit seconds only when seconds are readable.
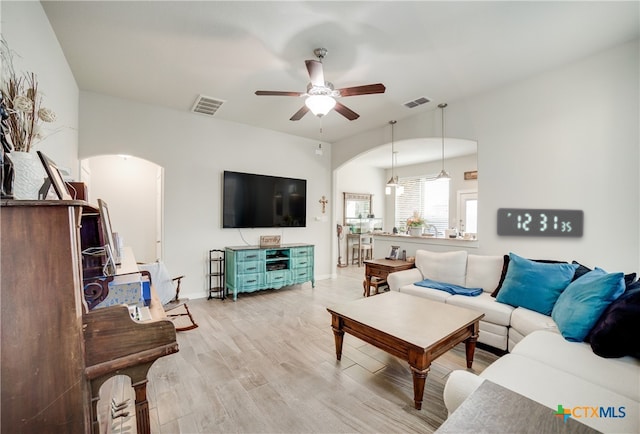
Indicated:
12.31.35
